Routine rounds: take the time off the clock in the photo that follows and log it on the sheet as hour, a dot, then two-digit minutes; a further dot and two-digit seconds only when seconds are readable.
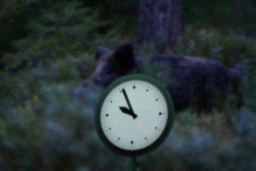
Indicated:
9.56
